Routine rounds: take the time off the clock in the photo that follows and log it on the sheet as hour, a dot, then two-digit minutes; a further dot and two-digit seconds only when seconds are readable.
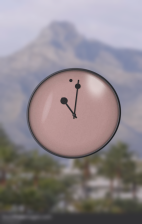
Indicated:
11.02
